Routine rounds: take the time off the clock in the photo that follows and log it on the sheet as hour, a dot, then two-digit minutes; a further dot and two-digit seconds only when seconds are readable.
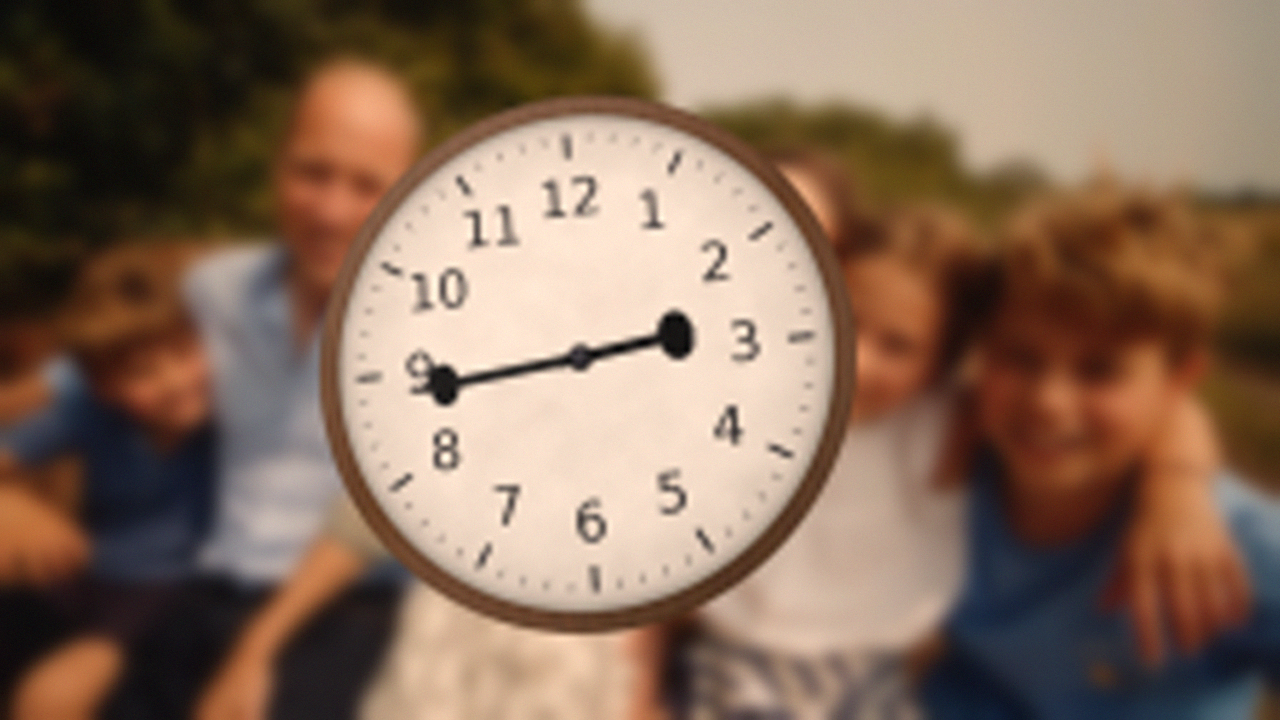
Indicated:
2.44
